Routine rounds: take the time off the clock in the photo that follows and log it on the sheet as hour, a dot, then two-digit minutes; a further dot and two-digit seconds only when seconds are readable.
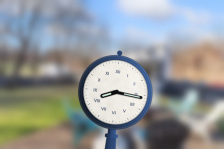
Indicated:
8.16
